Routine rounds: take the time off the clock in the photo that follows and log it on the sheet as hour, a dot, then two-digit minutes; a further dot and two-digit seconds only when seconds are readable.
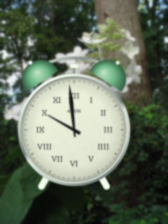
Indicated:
9.59
